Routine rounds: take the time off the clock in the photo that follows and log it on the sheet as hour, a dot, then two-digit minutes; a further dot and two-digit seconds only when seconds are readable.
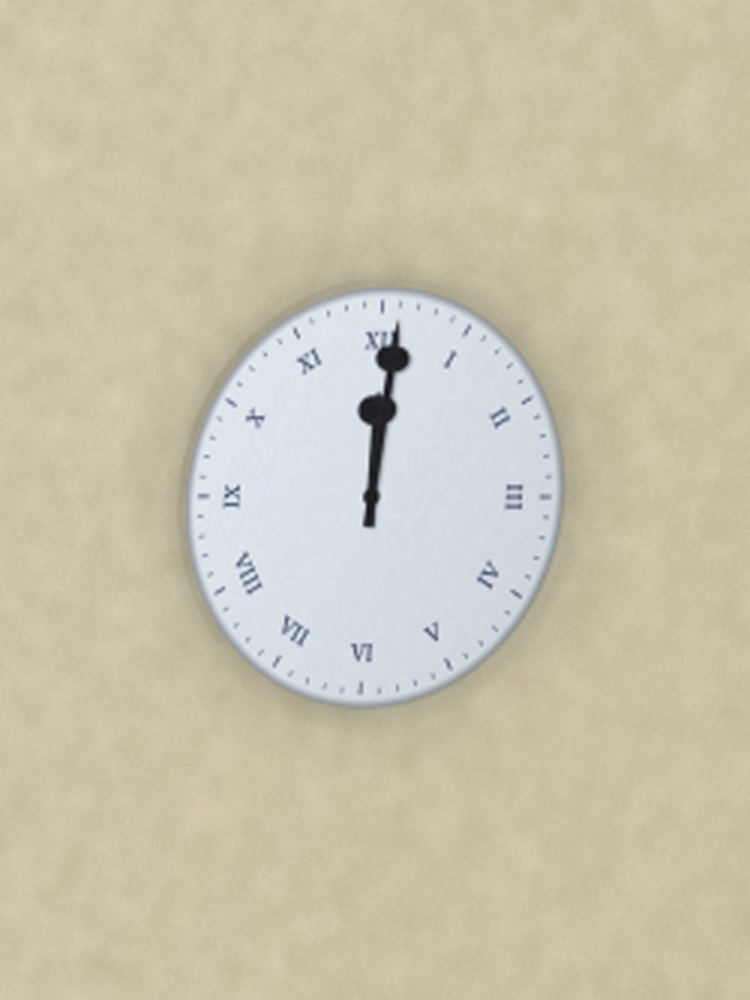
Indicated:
12.01
